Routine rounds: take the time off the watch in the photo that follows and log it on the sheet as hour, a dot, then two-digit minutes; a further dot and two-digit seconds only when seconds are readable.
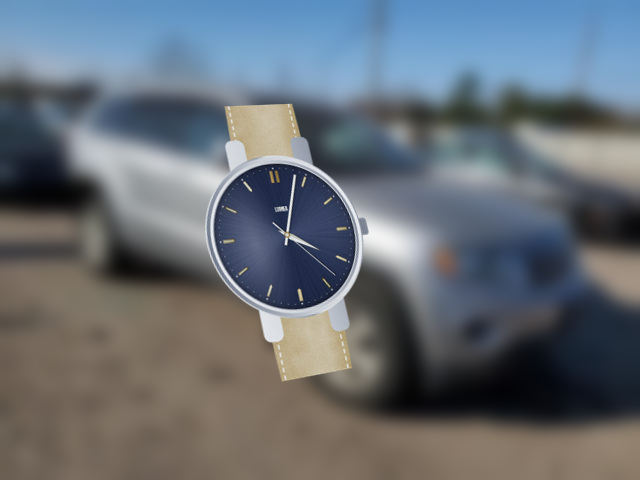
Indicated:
4.03.23
